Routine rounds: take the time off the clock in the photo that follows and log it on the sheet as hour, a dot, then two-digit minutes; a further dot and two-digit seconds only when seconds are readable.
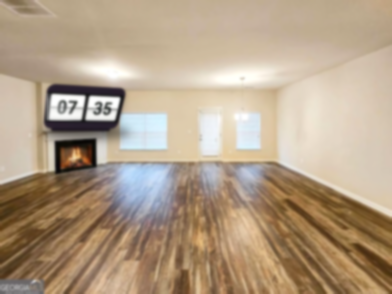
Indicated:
7.35
